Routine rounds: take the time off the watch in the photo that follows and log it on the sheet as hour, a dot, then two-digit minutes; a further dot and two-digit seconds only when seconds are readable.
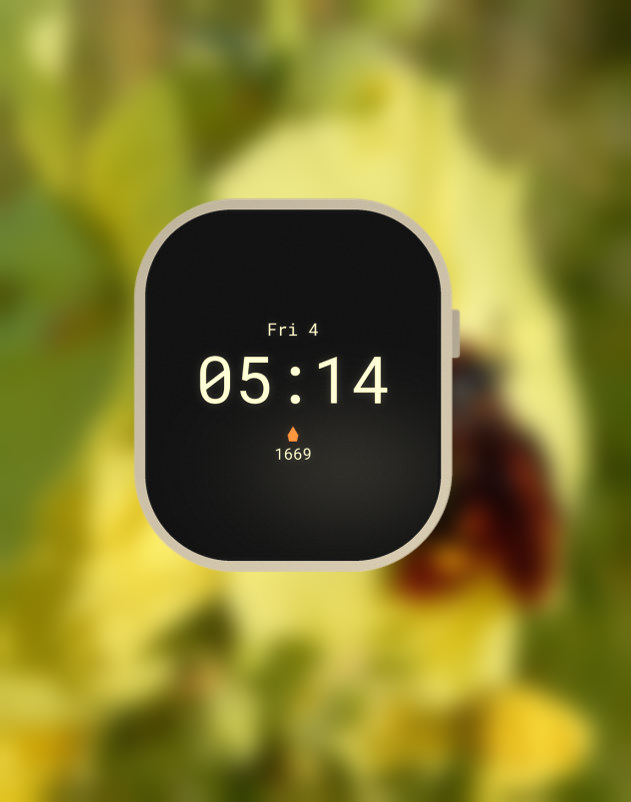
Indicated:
5.14
